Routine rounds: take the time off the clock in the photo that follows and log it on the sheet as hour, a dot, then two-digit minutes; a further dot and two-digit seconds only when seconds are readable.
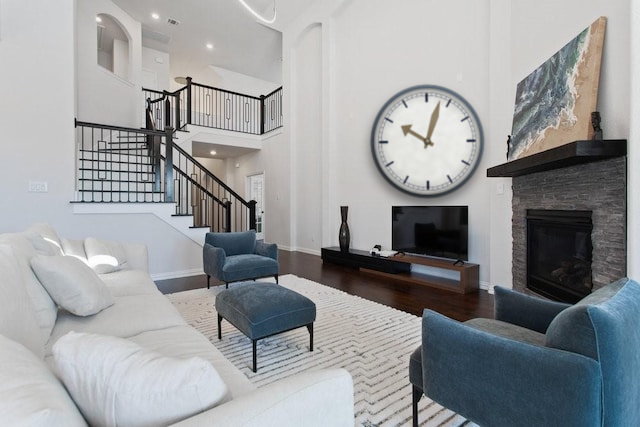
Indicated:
10.03
